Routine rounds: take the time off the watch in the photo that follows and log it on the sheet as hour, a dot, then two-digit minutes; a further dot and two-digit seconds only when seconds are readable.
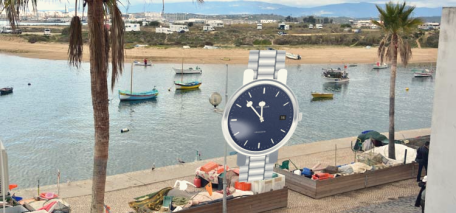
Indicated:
11.53
